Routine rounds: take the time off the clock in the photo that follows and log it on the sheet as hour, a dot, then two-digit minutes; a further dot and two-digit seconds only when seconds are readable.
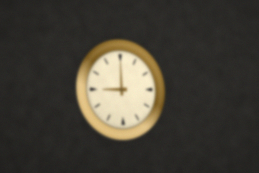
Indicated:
9.00
